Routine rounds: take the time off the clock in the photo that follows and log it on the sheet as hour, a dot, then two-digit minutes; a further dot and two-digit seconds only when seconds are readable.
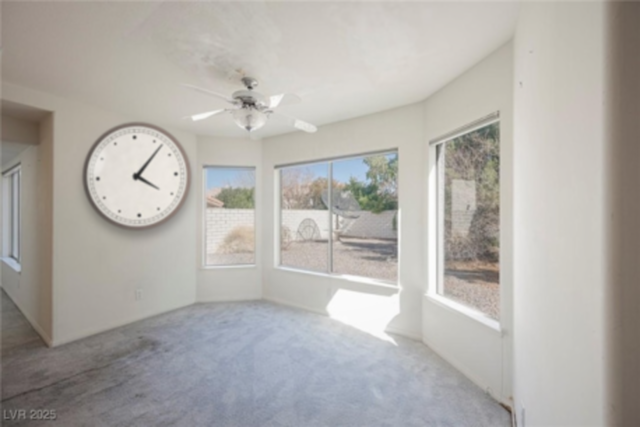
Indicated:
4.07
